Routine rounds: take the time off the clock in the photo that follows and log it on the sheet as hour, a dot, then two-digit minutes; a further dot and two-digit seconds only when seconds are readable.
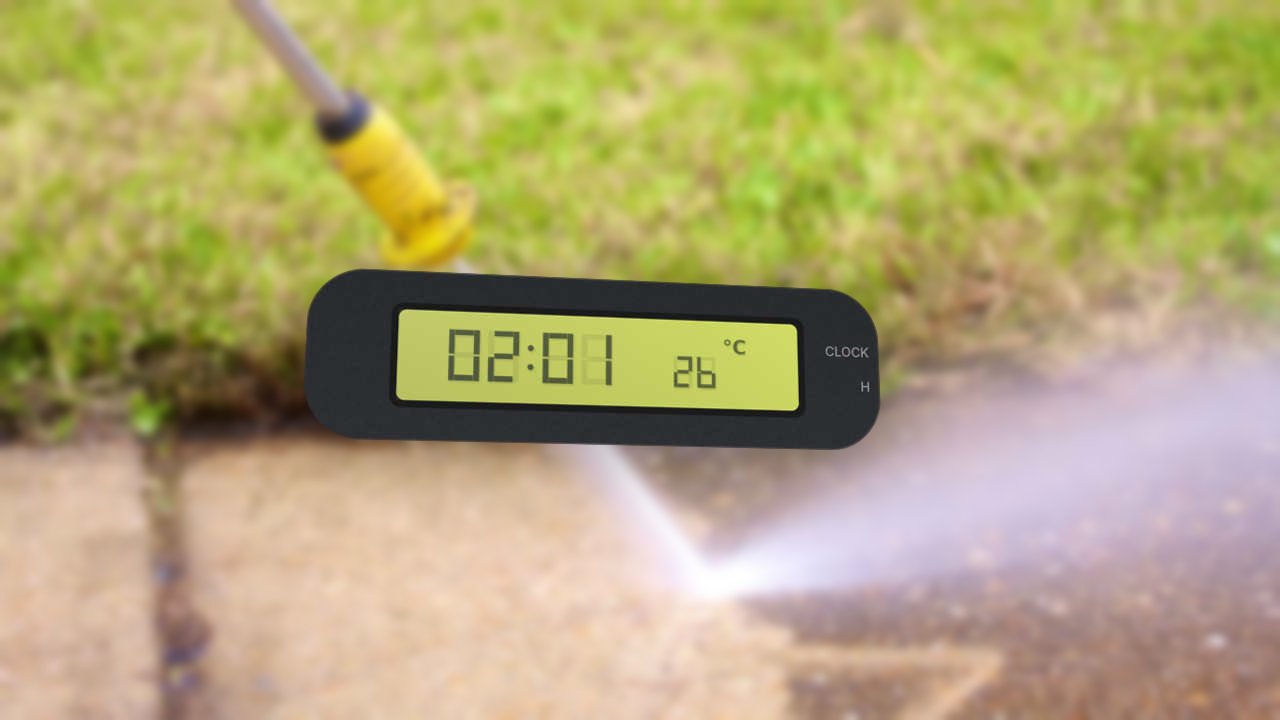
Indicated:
2.01
